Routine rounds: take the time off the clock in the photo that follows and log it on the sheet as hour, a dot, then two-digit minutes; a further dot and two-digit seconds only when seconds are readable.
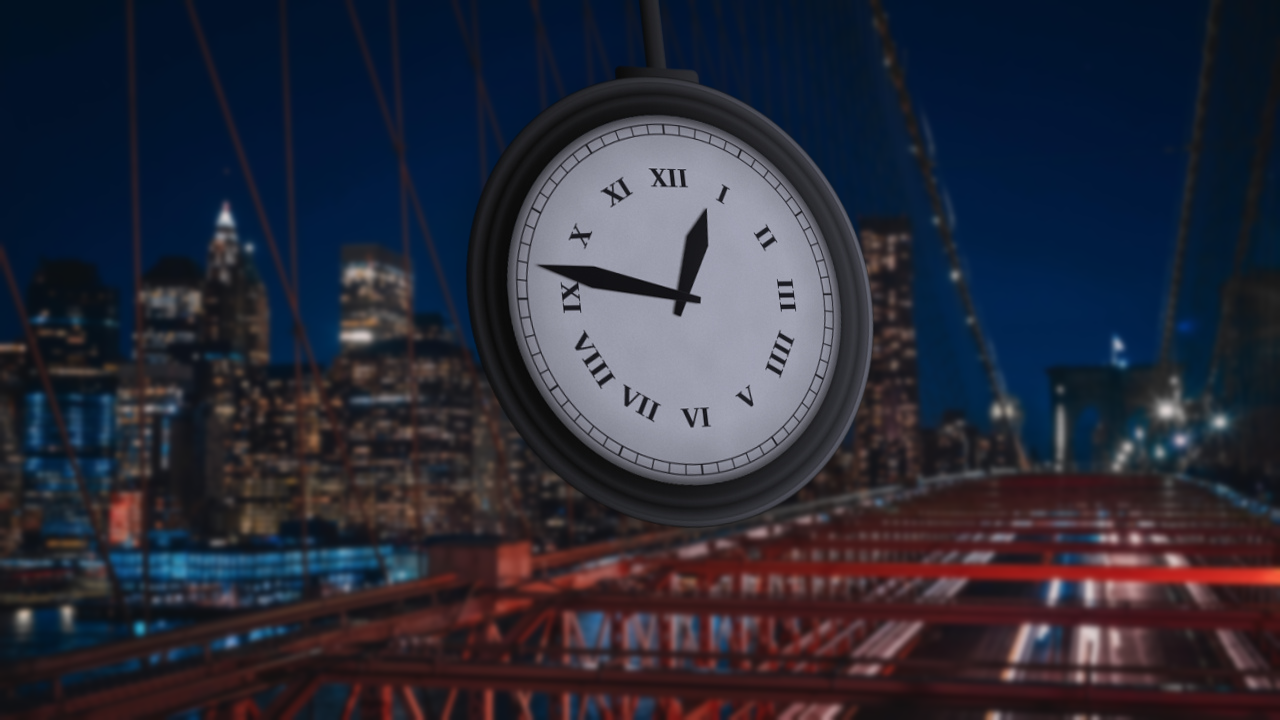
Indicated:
12.47
